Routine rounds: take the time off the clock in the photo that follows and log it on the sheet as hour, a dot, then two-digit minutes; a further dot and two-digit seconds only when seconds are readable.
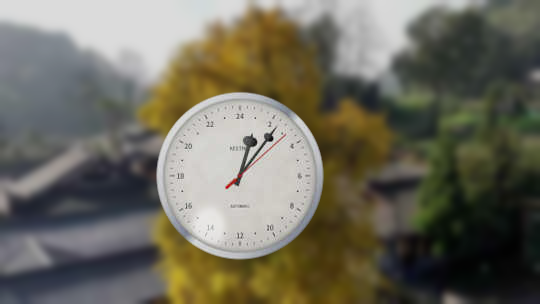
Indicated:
1.06.08
